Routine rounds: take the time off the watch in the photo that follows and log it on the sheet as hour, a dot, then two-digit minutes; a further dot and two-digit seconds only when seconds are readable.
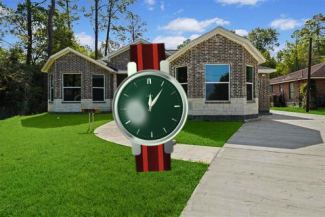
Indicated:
12.06
